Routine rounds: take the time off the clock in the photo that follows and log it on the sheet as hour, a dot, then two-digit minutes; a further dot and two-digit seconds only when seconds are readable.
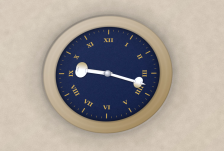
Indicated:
9.18
